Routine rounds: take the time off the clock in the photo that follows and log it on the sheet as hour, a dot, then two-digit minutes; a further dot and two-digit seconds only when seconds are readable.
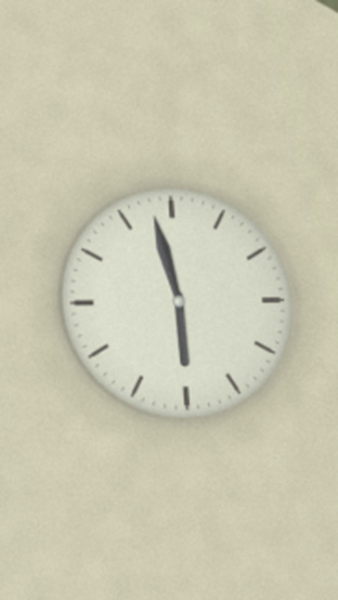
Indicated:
5.58
